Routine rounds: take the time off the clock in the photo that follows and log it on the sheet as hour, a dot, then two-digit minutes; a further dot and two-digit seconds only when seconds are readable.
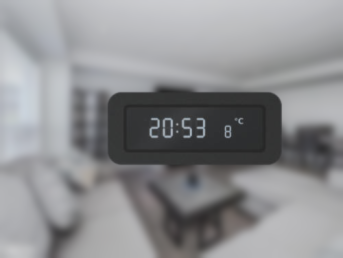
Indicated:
20.53
